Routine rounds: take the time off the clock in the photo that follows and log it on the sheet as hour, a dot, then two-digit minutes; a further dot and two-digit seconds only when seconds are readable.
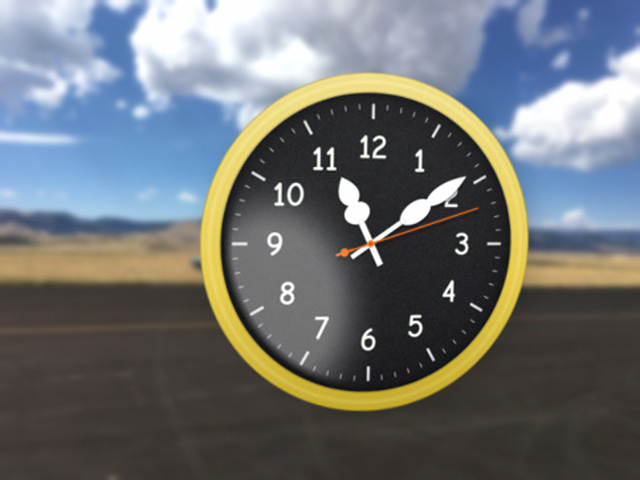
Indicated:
11.09.12
